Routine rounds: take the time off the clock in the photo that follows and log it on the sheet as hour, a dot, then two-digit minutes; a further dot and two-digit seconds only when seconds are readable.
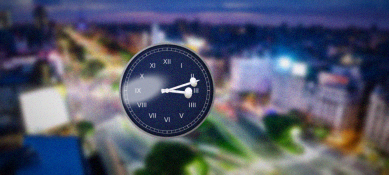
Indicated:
3.12
